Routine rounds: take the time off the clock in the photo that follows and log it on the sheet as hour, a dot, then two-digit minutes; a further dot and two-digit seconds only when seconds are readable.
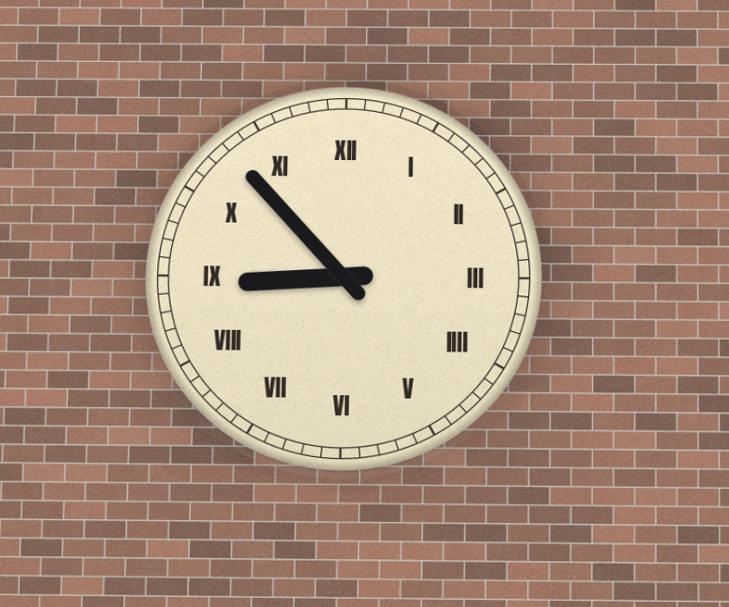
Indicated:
8.53
